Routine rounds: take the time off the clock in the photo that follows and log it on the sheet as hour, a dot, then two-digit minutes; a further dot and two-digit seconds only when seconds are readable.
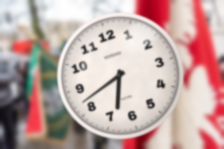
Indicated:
6.42
